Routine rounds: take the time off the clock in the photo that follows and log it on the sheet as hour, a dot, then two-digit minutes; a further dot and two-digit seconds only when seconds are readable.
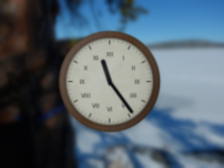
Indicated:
11.24
